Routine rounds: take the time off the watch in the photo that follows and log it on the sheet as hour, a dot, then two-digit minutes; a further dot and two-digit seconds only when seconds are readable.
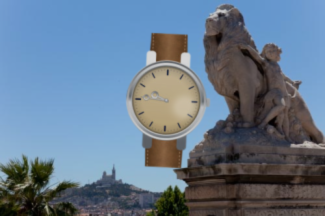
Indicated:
9.46
